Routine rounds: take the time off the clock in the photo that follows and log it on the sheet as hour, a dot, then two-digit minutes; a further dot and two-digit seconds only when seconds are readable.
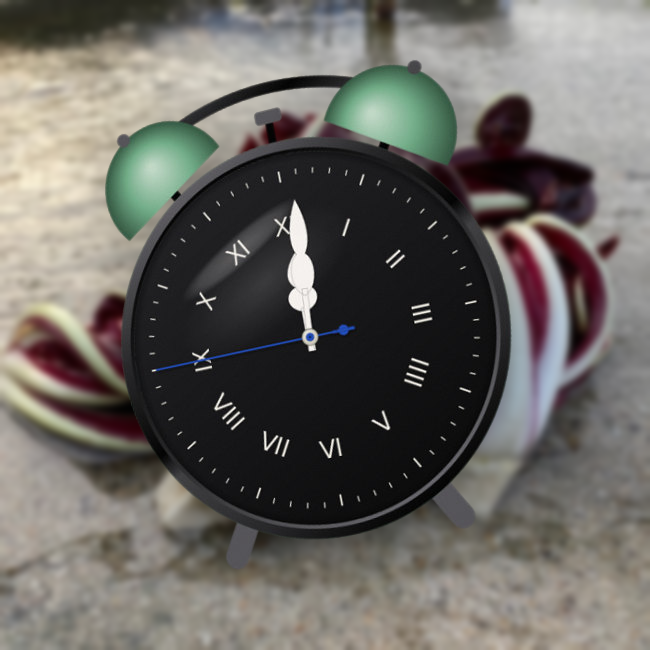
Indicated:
12.00.45
